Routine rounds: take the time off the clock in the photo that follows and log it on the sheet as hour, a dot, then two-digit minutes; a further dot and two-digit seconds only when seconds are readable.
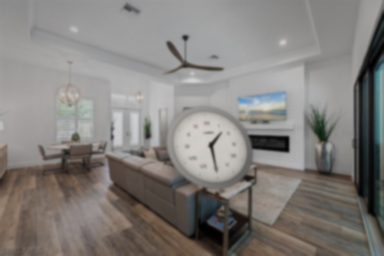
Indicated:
1.30
